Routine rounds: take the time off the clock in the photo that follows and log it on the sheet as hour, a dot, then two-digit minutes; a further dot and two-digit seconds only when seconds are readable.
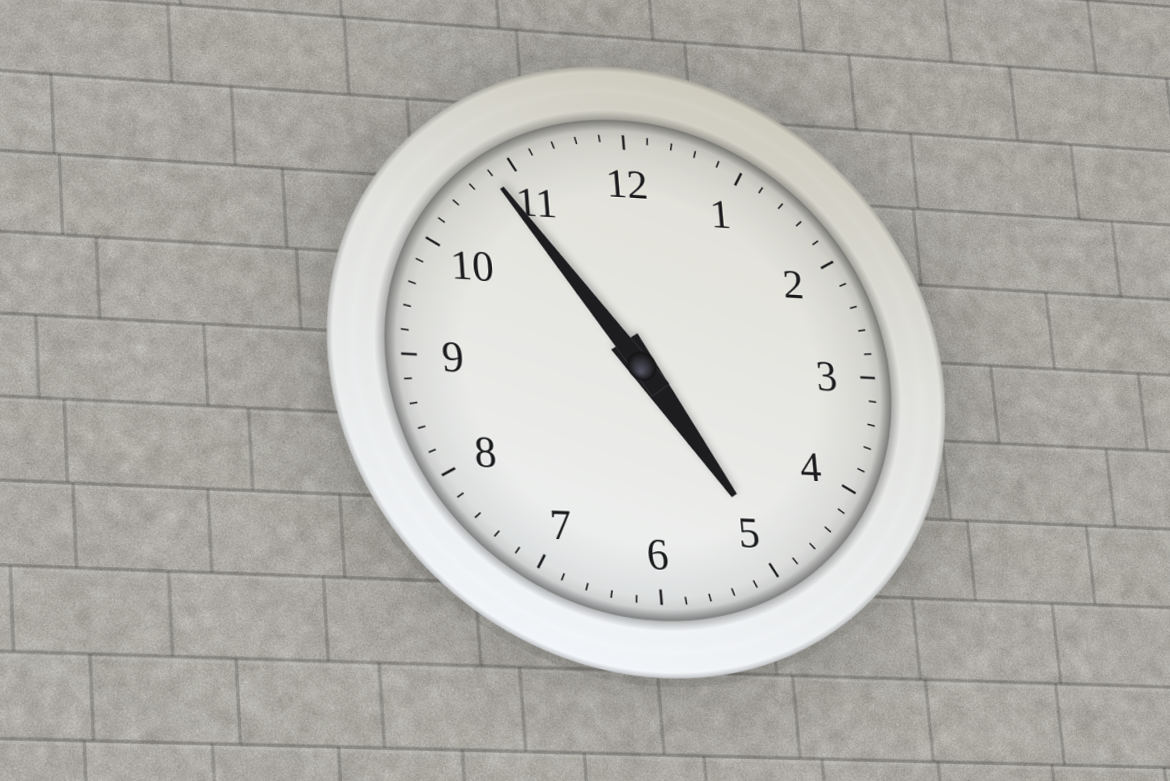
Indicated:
4.54
